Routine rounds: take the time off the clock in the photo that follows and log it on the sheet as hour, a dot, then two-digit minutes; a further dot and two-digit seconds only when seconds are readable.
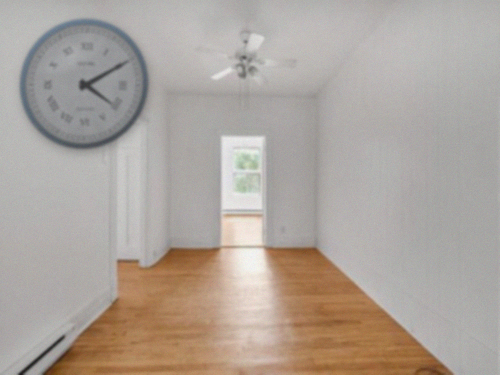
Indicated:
4.10
